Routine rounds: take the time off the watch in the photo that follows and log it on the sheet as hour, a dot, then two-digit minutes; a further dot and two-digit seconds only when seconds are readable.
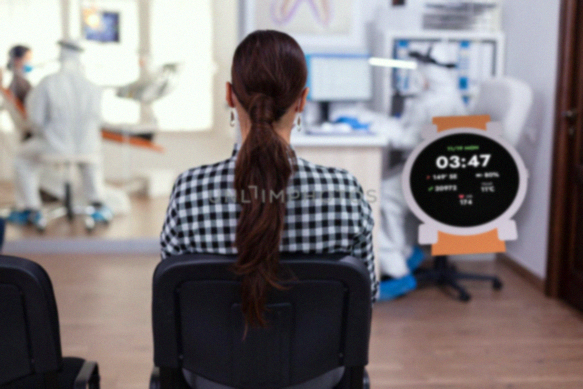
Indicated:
3.47
